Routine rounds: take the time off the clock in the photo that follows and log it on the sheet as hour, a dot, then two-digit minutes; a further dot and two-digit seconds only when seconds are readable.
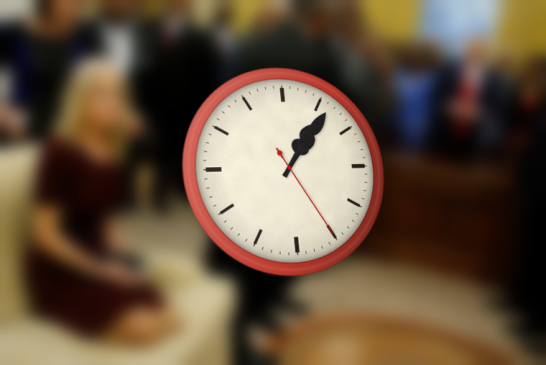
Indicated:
1.06.25
